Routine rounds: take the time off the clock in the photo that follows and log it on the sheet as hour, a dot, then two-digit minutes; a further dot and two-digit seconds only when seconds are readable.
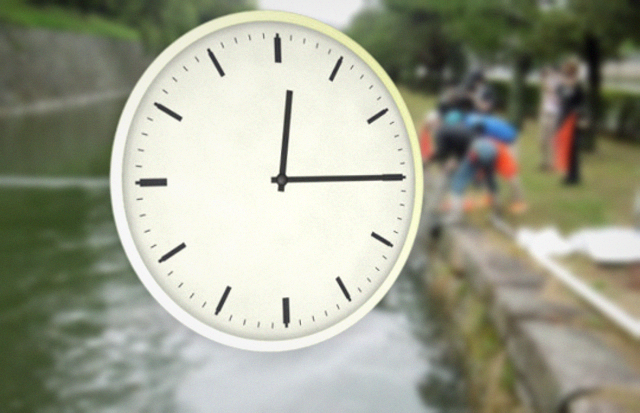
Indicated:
12.15
